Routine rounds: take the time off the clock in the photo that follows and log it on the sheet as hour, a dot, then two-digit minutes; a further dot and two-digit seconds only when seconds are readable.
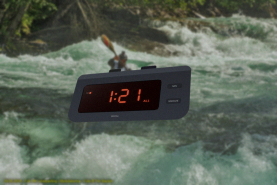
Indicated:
1.21
